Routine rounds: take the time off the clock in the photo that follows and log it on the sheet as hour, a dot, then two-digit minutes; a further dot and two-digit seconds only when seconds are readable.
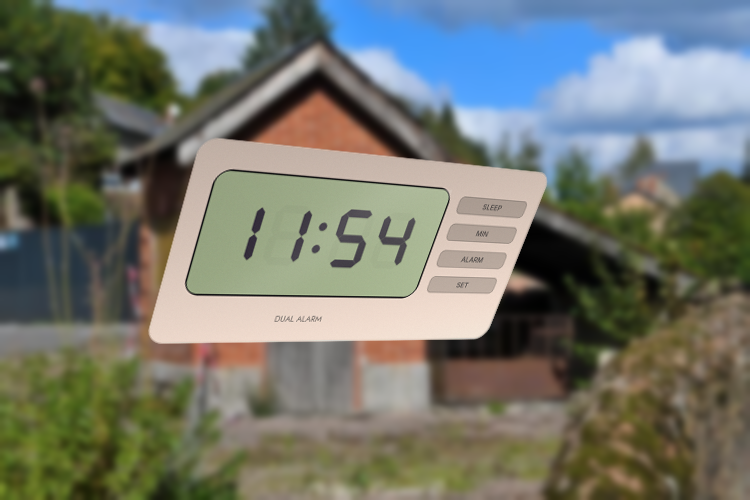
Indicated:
11.54
